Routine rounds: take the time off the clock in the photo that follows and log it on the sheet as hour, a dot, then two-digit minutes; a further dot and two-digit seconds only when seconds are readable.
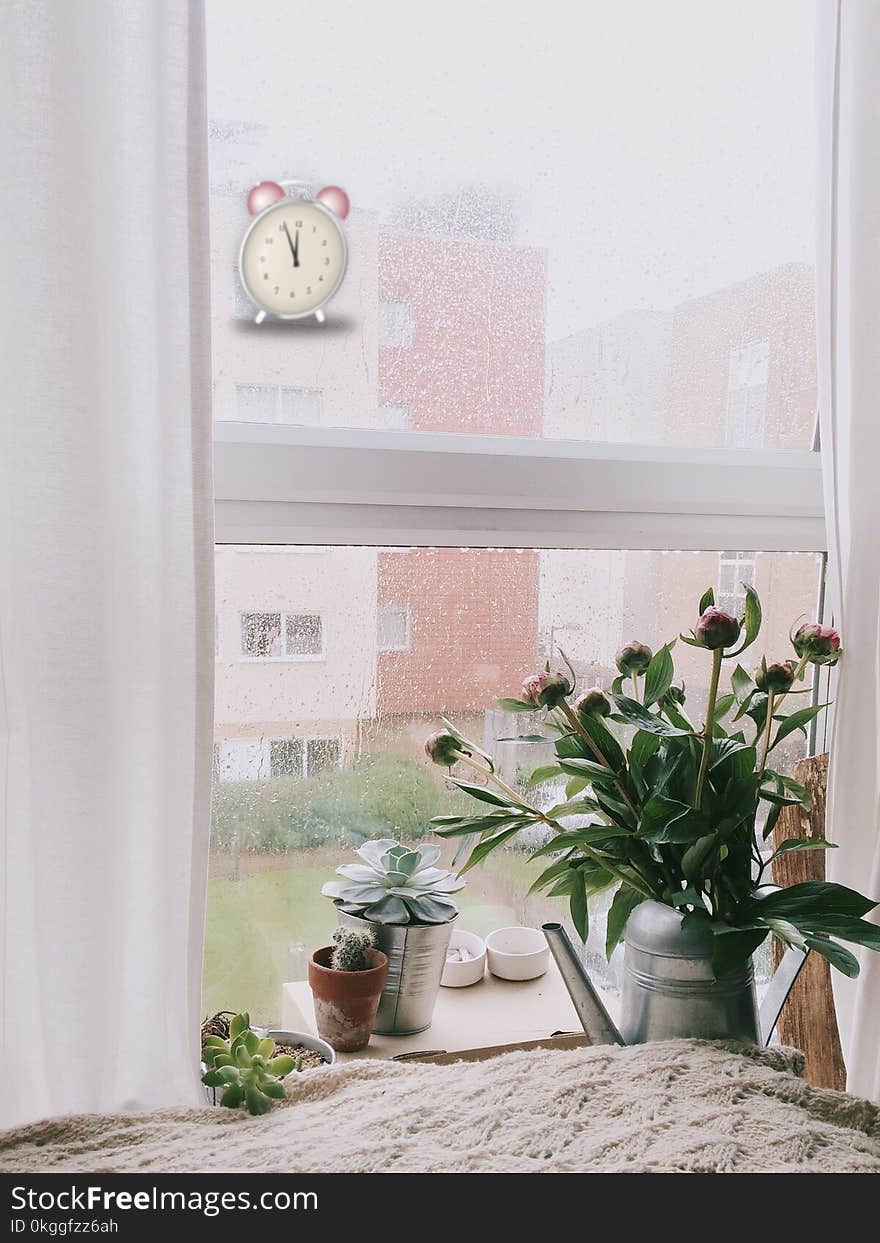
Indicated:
11.56
